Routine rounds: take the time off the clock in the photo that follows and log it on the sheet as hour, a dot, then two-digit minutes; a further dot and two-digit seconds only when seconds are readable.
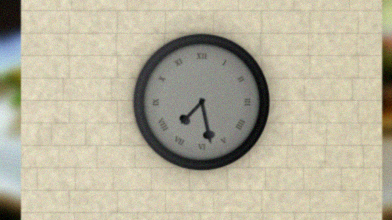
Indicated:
7.28
